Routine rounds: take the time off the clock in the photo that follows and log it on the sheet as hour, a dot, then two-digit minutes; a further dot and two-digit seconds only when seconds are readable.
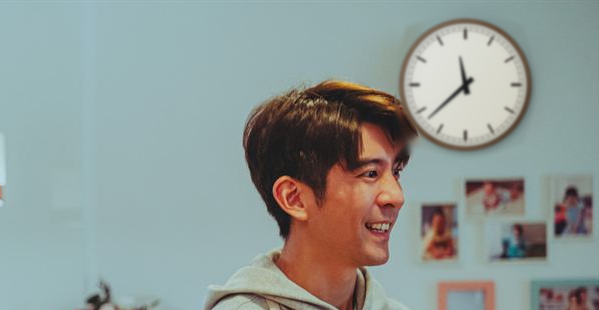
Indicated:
11.38
